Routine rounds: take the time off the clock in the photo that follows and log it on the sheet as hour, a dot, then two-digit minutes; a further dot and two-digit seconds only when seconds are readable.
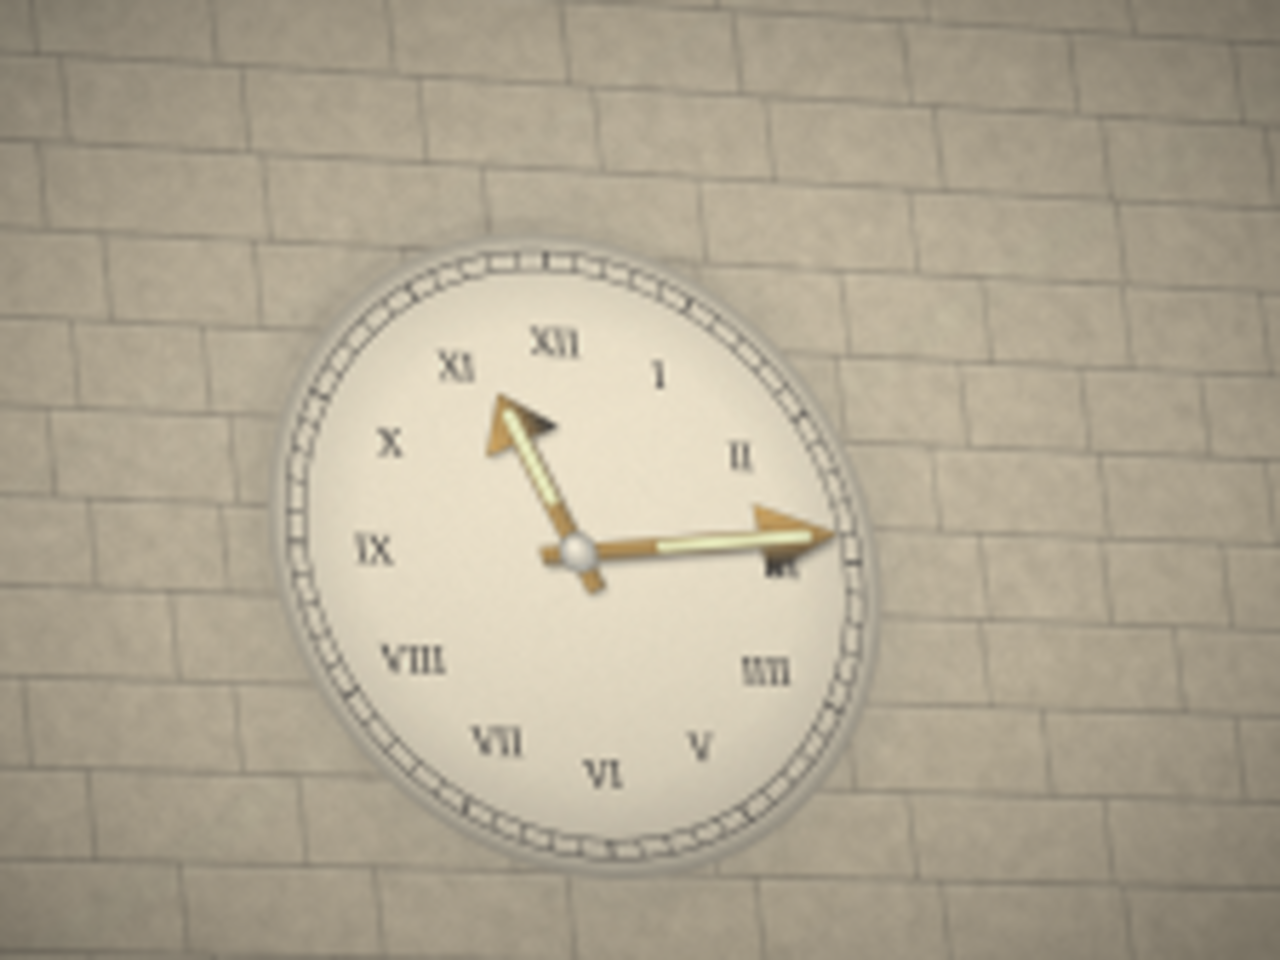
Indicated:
11.14
